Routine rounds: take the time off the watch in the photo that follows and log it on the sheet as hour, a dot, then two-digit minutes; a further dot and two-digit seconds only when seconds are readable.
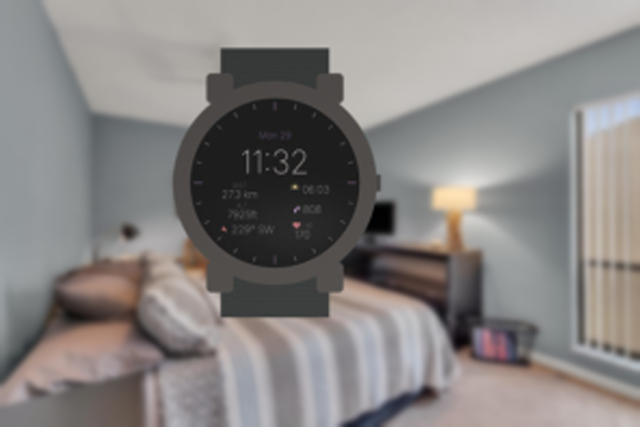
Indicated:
11.32
